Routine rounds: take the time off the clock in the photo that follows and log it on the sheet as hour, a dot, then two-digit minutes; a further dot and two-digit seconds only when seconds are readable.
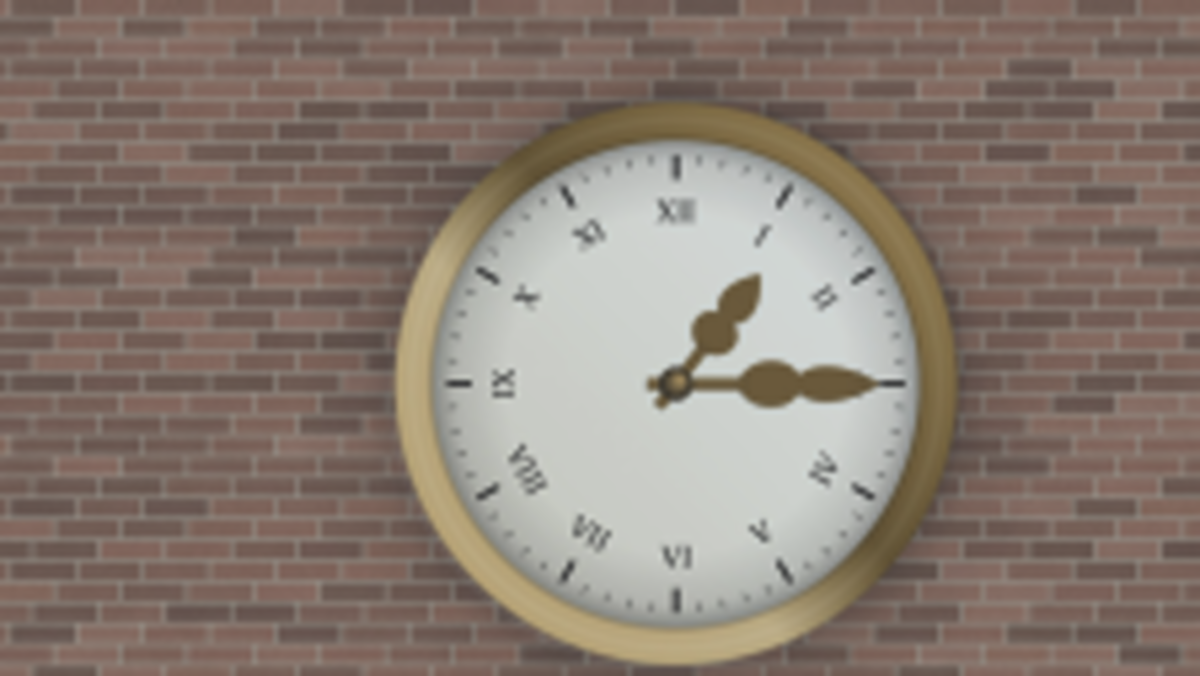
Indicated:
1.15
